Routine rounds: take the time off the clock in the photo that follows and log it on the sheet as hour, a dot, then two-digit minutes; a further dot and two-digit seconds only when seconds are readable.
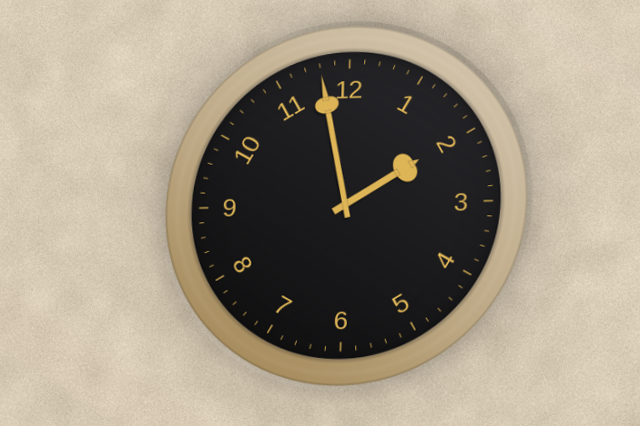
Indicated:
1.58
